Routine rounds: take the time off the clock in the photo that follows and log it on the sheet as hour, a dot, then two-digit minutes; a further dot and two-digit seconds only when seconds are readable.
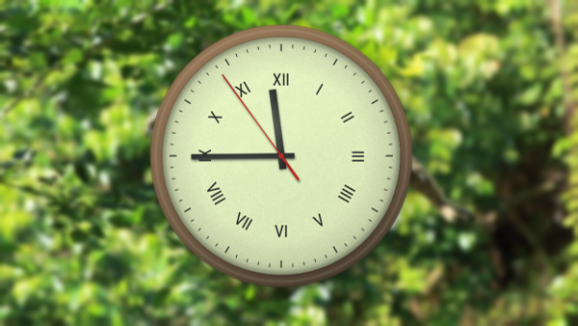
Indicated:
11.44.54
